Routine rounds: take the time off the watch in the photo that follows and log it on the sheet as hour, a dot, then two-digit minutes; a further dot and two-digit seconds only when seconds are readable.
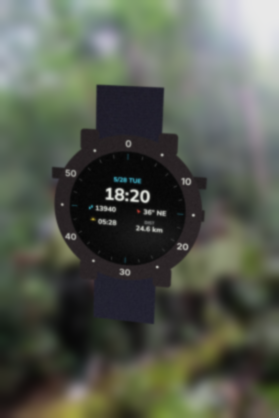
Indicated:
18.20
